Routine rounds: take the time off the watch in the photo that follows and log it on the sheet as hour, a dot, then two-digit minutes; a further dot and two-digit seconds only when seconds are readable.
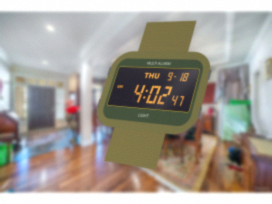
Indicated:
4.02
